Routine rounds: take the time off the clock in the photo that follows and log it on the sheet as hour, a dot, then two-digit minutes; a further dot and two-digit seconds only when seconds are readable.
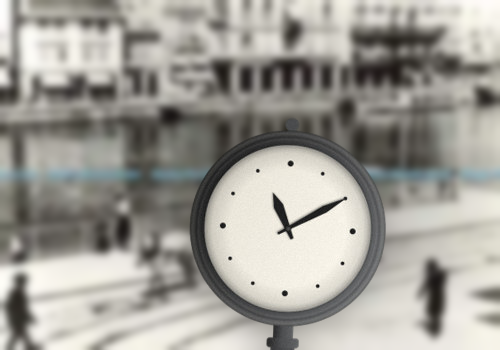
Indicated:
11.10
